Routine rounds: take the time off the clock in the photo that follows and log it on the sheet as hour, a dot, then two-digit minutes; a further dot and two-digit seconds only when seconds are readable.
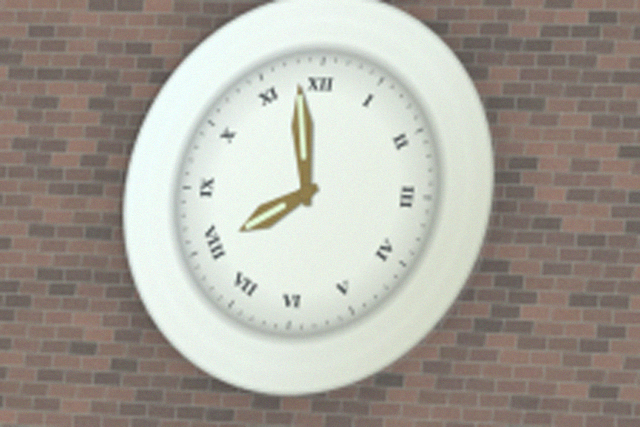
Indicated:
7.58
